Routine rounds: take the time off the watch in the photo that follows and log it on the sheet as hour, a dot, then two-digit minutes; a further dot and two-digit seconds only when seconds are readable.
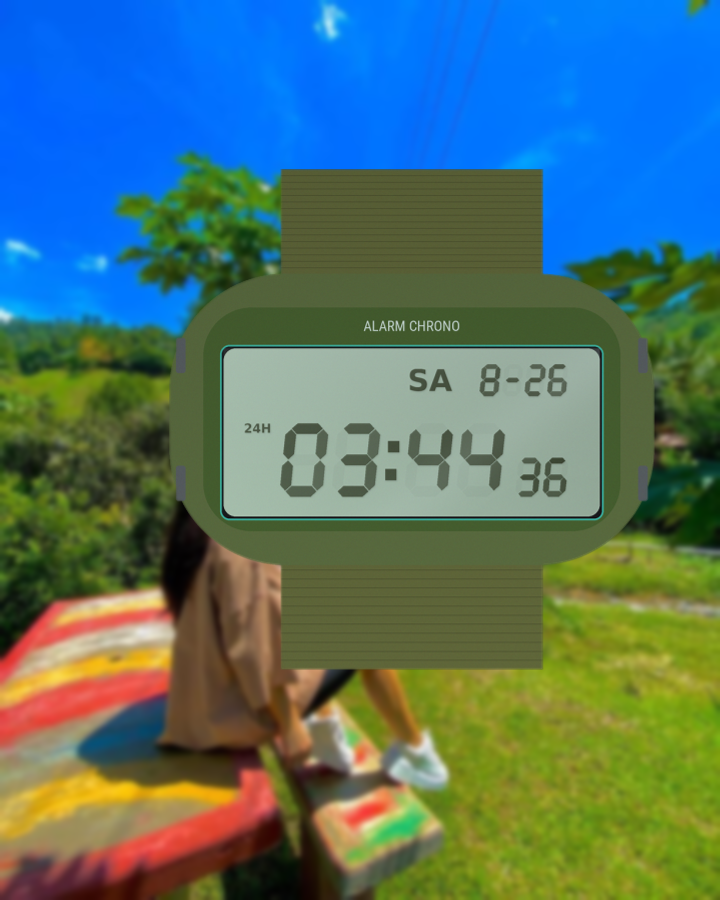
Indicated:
3.44.36
